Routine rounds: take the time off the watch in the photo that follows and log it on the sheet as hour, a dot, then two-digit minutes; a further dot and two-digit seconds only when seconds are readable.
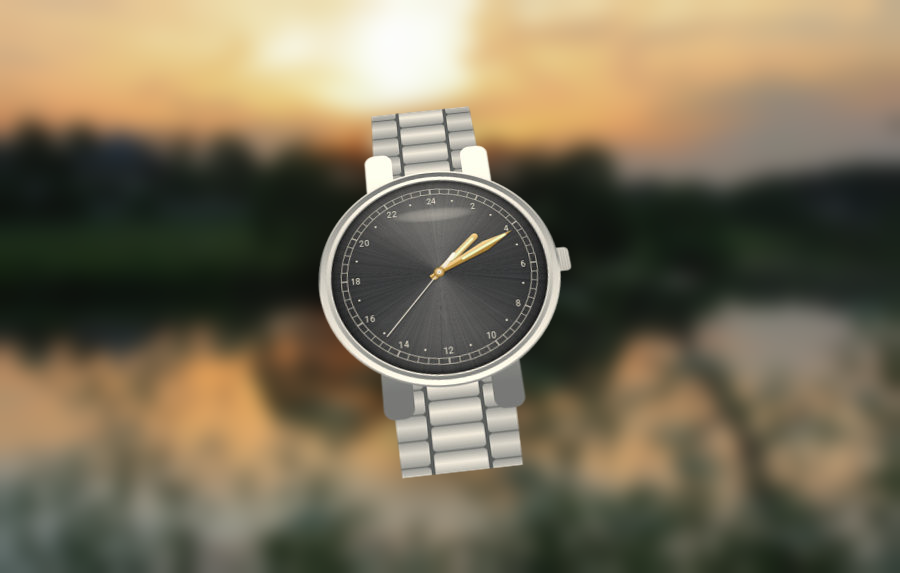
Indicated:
3.10.37
